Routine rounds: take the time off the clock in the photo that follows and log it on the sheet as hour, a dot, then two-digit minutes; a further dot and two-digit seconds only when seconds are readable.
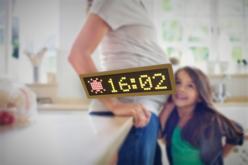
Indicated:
16.02
